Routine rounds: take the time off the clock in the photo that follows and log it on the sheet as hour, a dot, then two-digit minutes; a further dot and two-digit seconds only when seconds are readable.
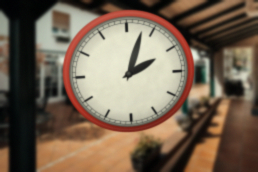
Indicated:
2.03
